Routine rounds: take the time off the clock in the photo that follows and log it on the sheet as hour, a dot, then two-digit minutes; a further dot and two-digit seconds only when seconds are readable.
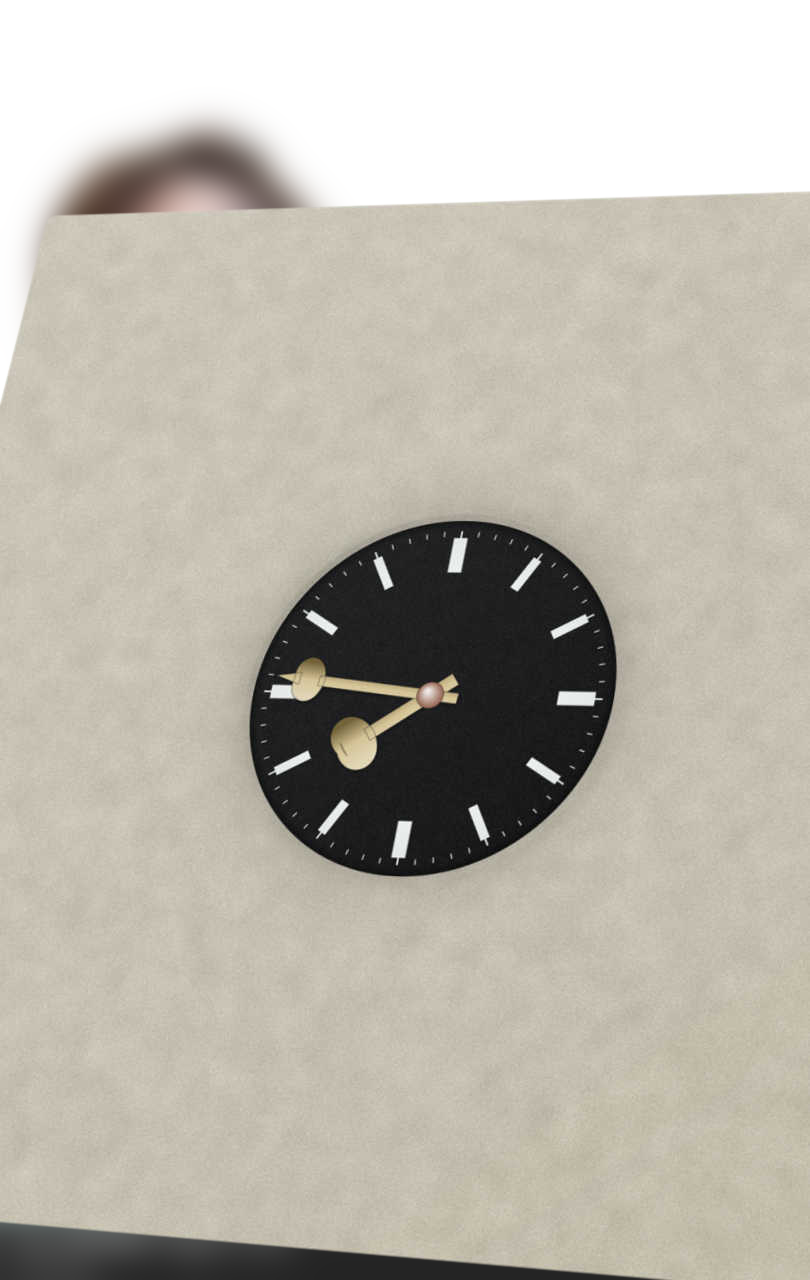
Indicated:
7.46
